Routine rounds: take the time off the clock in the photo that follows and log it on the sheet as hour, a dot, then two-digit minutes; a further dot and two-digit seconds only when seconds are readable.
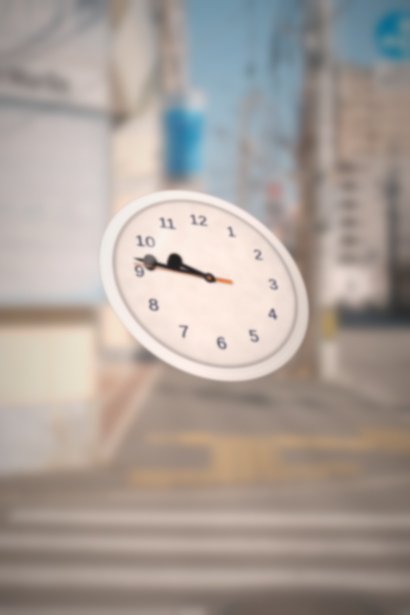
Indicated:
9.46.46
